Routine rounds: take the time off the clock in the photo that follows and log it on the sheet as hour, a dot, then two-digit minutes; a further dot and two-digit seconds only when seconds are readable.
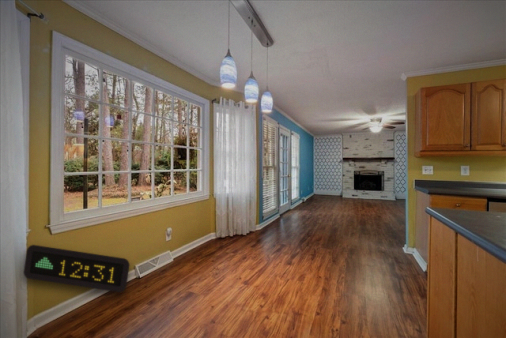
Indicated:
12.31
